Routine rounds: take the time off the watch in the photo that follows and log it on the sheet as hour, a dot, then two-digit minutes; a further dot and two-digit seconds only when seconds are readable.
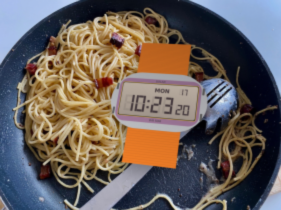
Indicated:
10.23.20
